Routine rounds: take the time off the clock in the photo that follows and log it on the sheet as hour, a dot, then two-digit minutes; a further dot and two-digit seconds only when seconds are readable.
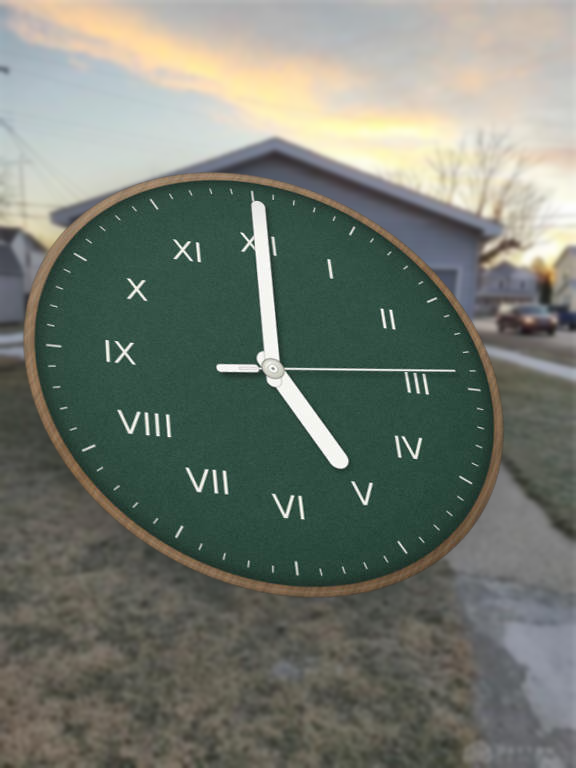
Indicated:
5.00.14
